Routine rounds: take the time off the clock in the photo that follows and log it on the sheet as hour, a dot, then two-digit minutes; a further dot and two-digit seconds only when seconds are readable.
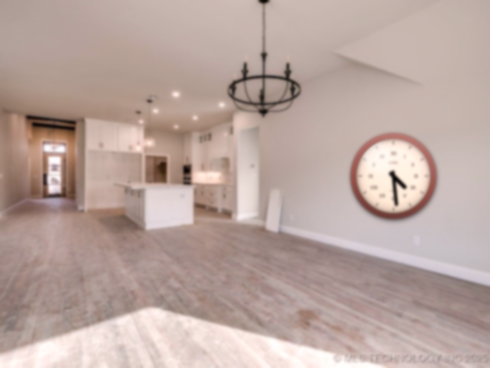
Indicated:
4.29
